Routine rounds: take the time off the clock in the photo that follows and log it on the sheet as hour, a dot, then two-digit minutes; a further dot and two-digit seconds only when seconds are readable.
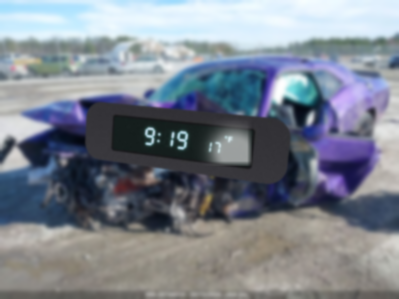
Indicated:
9.19
